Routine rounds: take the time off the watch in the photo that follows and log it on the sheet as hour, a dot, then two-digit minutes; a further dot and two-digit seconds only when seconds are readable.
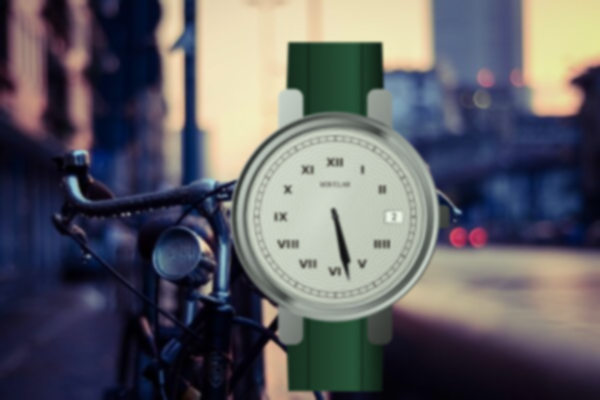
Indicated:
5.28
